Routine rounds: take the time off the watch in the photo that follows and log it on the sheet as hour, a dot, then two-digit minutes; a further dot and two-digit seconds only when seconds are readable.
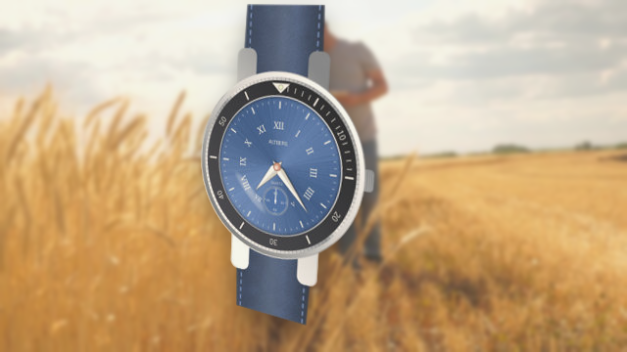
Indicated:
7.23
